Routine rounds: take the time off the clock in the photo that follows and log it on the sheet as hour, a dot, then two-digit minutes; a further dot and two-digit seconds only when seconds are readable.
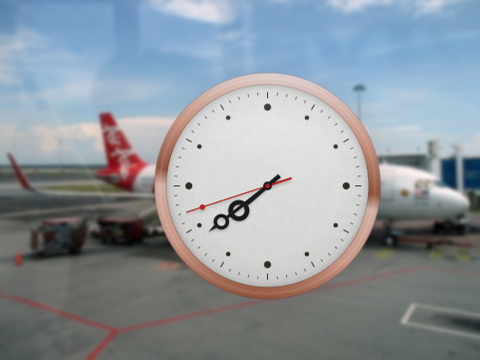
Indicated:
7.38.42
